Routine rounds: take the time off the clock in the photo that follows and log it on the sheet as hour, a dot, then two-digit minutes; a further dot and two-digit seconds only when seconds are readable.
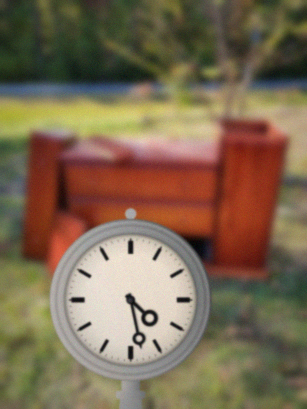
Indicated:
4.28
